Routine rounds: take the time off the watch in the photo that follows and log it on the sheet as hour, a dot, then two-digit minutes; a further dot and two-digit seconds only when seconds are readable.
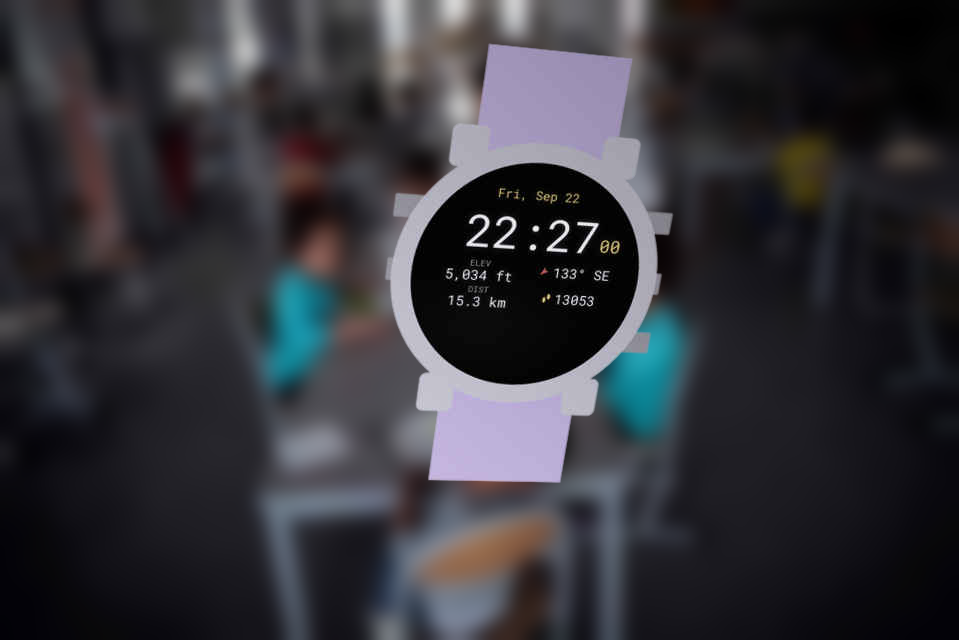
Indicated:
22.27.00
